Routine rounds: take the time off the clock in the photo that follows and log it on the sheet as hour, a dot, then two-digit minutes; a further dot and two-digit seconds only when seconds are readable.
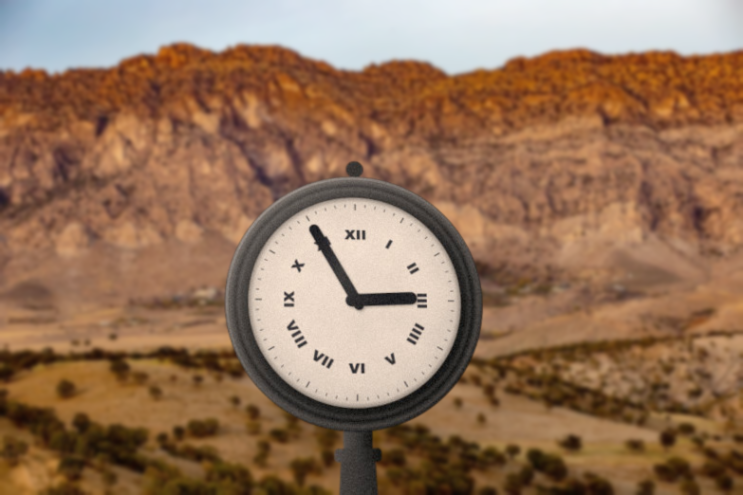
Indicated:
2.55
